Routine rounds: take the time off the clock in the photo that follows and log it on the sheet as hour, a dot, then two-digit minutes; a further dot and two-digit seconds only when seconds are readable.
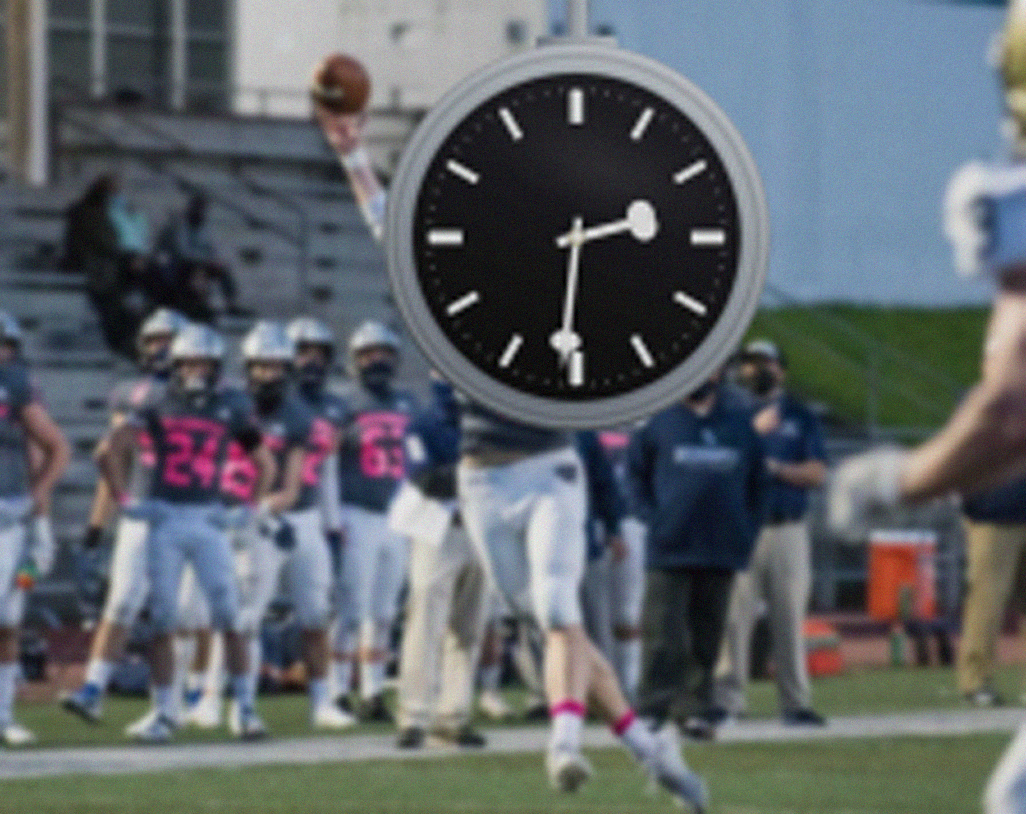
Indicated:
2.31
